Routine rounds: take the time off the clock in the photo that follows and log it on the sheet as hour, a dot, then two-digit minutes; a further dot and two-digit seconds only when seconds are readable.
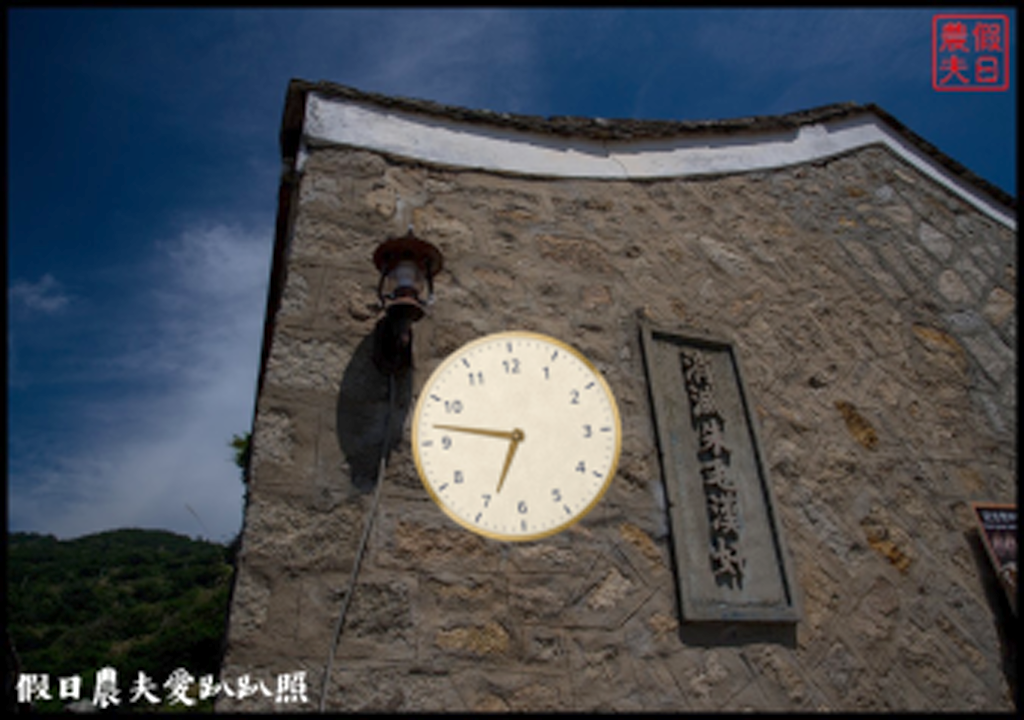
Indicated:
6.47
